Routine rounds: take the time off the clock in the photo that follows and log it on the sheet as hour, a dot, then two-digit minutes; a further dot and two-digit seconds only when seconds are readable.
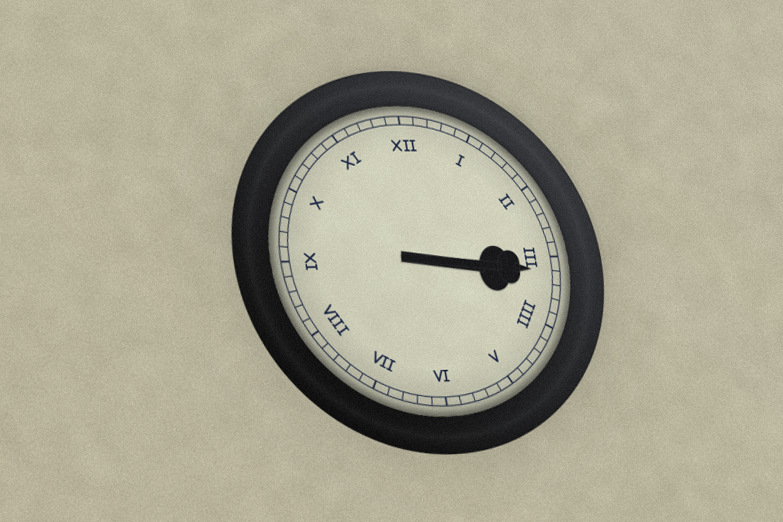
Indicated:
3.16
